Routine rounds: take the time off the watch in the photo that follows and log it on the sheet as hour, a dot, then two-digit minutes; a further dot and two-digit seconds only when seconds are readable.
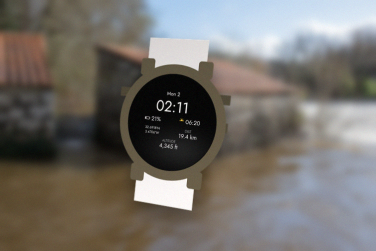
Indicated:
2.11
